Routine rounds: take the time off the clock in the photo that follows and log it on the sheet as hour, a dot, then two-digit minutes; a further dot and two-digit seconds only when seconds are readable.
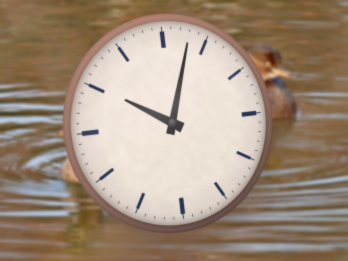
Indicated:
10.03
